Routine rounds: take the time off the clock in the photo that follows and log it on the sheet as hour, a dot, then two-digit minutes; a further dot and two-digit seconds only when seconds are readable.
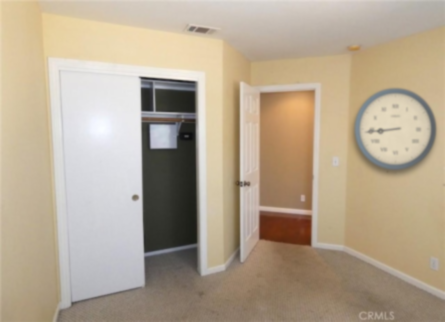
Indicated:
8.44
